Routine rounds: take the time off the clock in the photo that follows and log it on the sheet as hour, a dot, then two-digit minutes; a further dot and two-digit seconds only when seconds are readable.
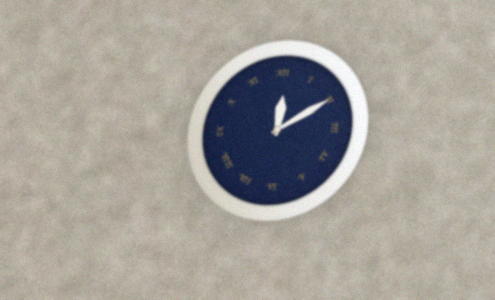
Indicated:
12.10
